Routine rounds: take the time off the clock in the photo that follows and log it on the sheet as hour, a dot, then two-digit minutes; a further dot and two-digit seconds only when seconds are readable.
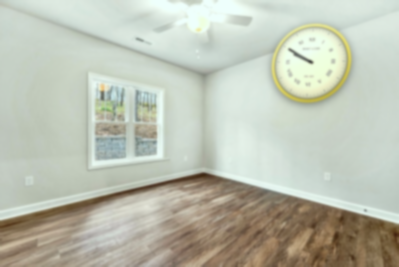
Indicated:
9.50
